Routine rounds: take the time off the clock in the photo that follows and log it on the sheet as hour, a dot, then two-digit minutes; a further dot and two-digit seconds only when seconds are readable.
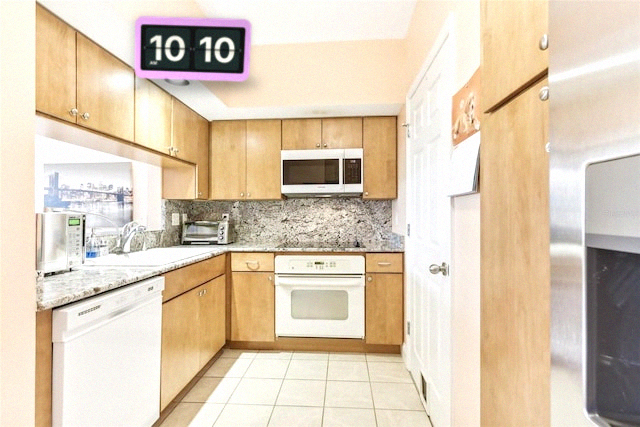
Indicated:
10.10
